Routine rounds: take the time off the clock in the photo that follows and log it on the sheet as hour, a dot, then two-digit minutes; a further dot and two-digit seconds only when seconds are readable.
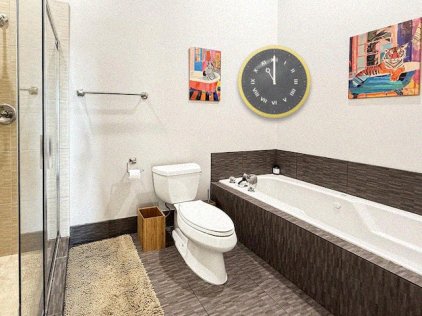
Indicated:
11.00
